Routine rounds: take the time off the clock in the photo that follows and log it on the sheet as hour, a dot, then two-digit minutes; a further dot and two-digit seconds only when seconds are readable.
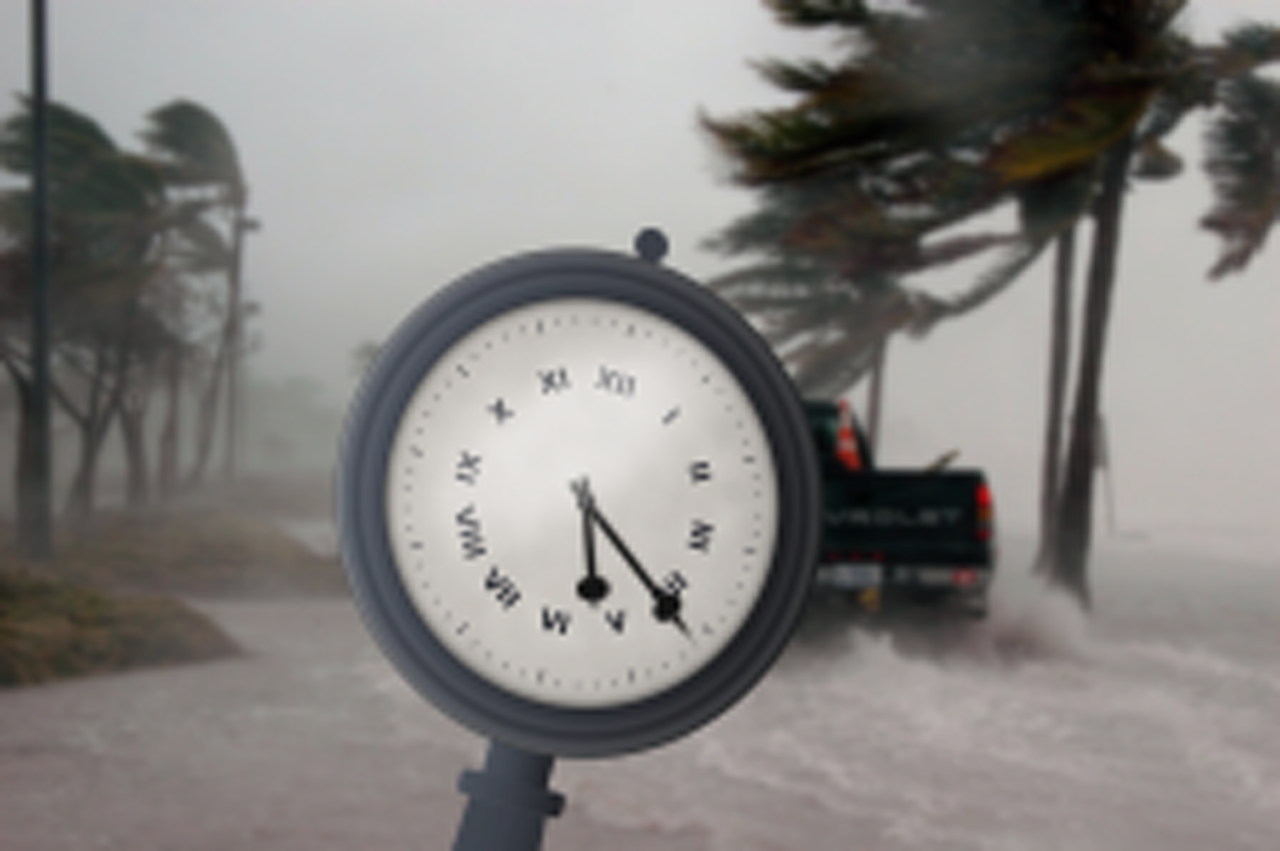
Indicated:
5.21
